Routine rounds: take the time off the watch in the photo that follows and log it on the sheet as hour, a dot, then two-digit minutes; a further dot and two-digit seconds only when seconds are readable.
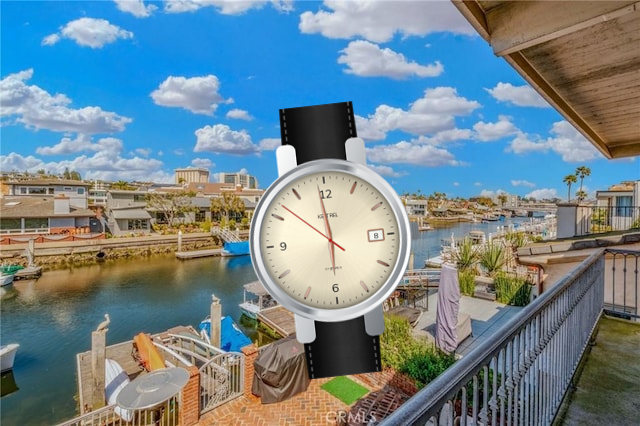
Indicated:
5.58.52
